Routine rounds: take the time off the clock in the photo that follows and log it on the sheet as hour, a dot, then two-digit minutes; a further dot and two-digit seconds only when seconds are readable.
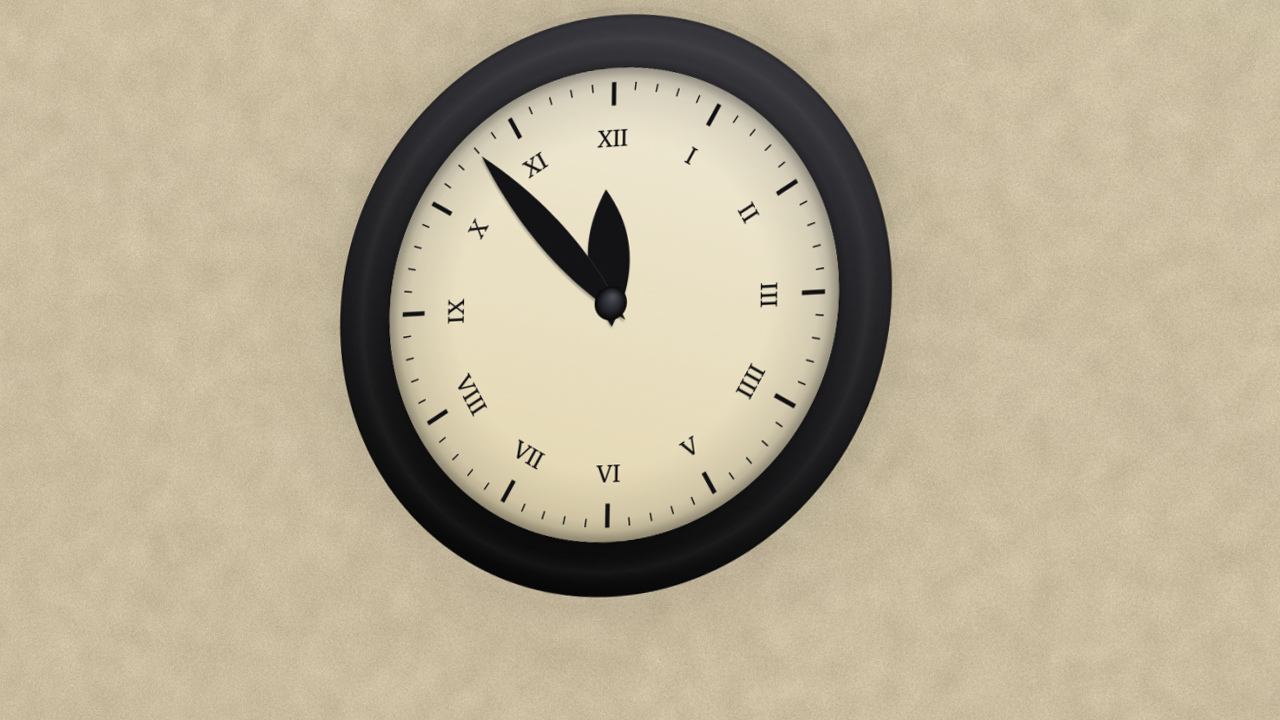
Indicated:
11.53
